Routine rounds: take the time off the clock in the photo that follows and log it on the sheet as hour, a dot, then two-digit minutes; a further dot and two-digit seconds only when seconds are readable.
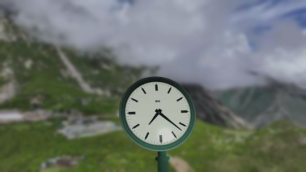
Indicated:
7.22
